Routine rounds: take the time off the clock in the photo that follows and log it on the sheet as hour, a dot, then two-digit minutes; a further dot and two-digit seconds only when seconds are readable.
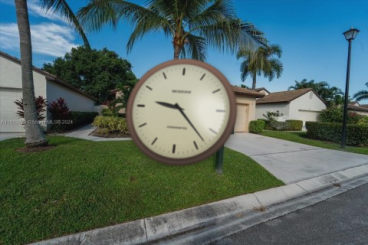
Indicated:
9.23
